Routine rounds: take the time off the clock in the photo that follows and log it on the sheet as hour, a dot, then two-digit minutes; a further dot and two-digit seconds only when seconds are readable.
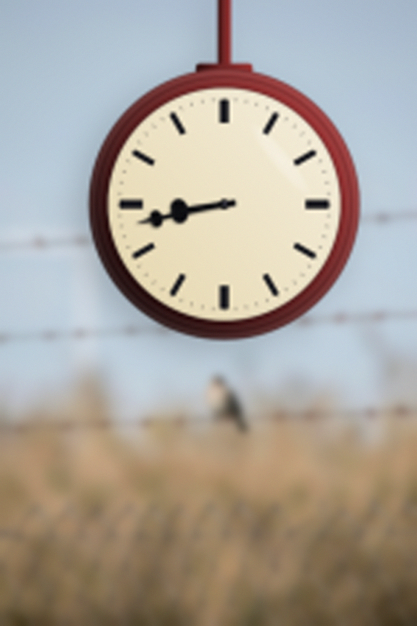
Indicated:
8.43
